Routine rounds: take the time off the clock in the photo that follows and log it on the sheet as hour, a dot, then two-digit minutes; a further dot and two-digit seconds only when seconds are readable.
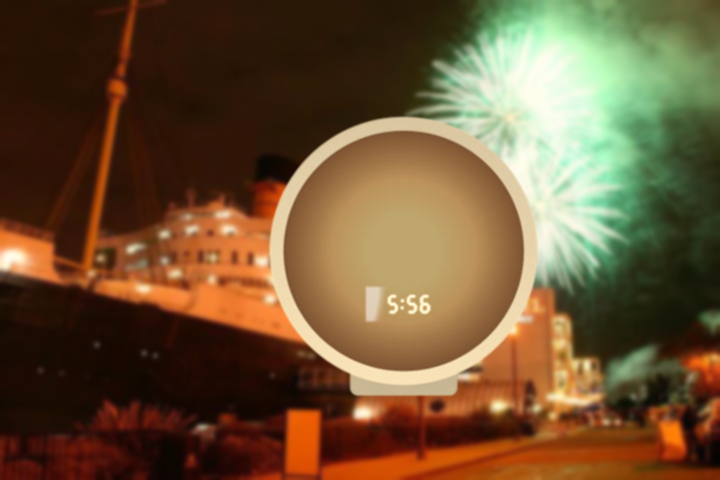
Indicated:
5.56
